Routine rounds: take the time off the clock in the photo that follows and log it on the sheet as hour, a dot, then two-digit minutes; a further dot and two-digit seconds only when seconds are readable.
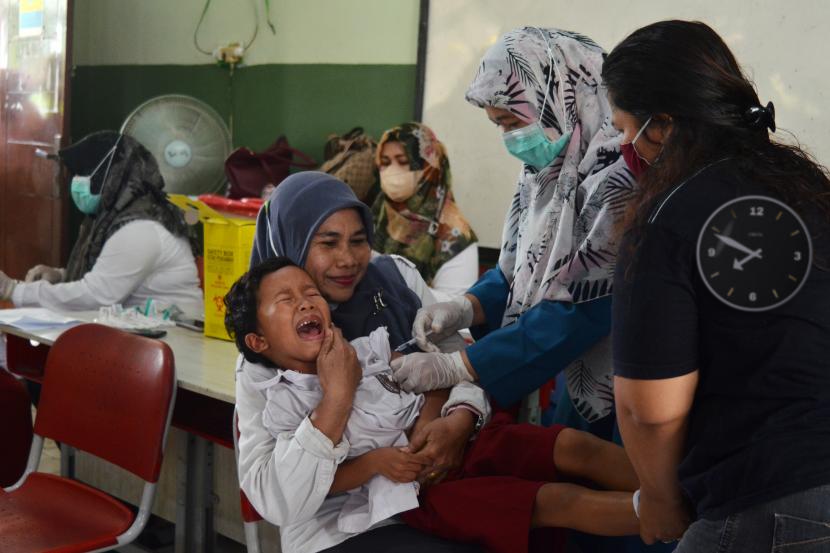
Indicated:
7.49
